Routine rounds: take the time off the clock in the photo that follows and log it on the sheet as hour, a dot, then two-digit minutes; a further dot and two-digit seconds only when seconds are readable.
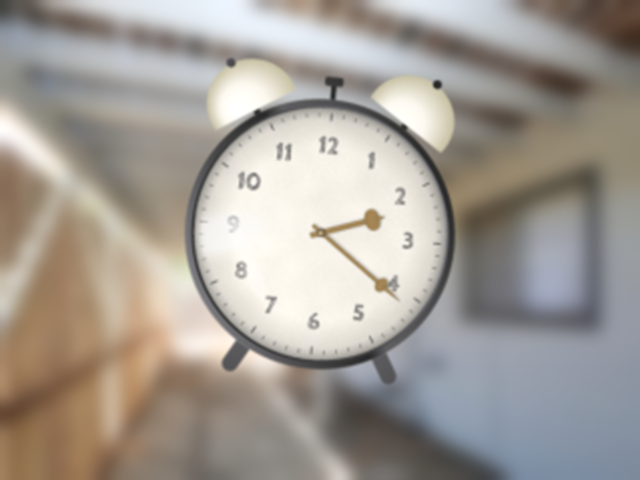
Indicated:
2.21
